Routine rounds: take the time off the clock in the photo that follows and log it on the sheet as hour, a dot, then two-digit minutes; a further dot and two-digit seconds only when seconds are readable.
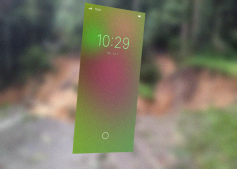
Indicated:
10.29
